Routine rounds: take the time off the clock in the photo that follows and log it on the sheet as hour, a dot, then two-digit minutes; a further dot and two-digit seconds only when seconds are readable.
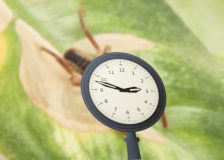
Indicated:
2.48
